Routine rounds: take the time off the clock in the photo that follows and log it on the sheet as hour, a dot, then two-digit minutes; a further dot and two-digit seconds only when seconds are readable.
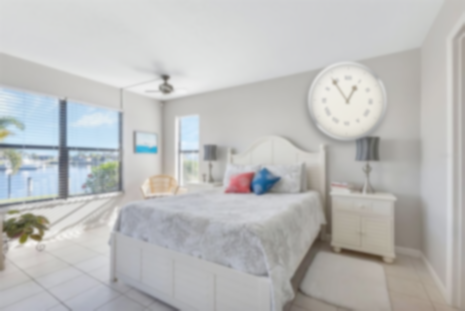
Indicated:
12.54
